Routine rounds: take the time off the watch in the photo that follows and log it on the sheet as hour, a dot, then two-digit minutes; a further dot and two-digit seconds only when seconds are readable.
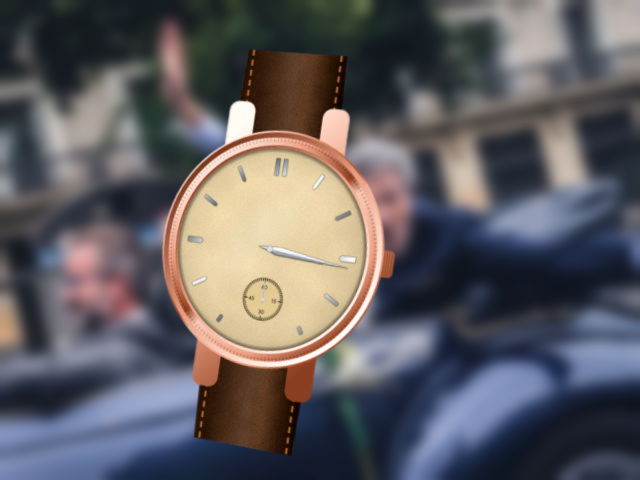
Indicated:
3.16
